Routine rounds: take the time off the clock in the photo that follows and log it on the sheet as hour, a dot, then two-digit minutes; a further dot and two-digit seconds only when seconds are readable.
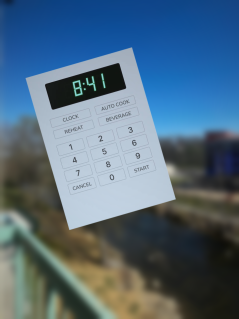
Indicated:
8.41
